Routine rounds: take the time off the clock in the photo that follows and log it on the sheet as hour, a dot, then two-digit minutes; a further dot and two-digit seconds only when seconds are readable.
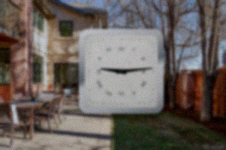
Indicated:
9.14
